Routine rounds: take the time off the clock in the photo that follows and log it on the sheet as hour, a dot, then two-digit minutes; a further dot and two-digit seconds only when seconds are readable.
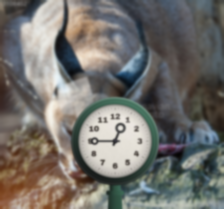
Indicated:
12.45
